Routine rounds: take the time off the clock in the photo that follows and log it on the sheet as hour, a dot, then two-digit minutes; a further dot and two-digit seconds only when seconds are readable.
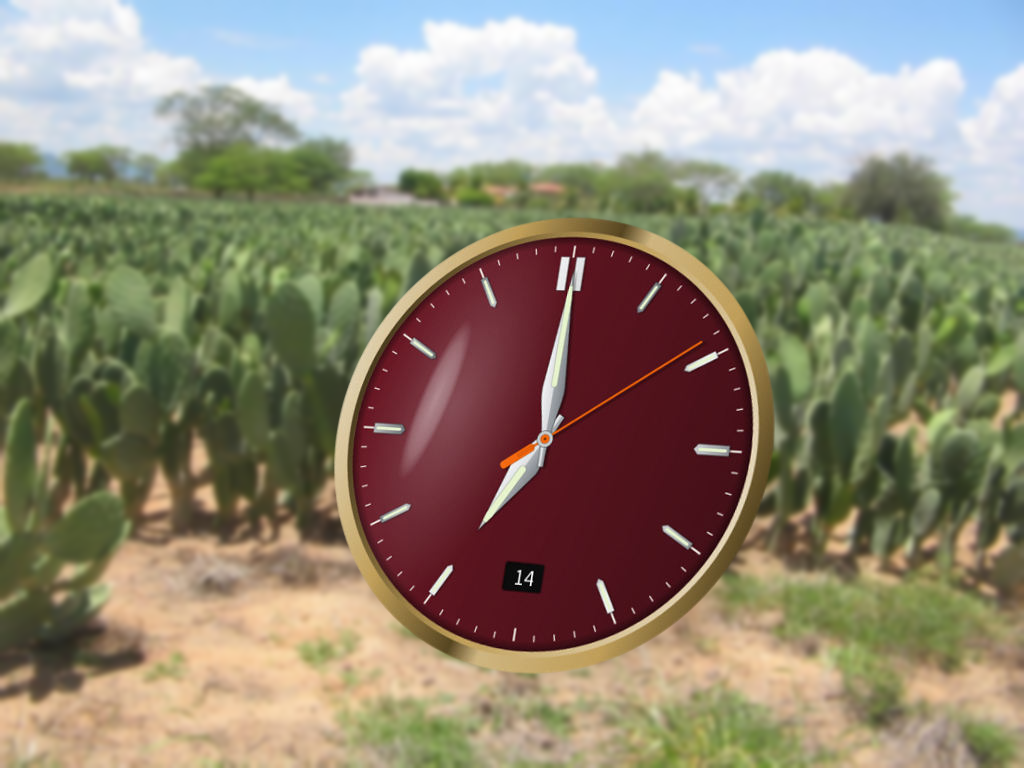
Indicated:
7.00.09
